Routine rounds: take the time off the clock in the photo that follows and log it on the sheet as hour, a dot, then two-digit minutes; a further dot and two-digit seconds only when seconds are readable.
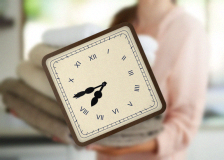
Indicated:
7.45
